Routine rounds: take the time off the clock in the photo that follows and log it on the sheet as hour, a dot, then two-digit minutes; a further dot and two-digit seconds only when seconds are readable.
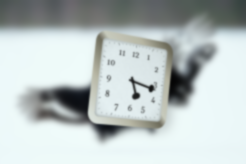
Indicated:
5.17
